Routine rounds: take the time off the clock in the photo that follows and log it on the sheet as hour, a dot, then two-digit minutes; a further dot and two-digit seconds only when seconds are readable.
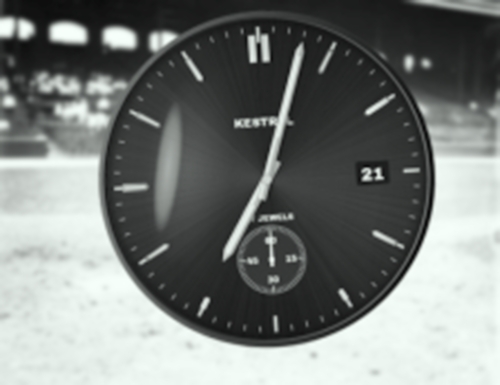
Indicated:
7.03
